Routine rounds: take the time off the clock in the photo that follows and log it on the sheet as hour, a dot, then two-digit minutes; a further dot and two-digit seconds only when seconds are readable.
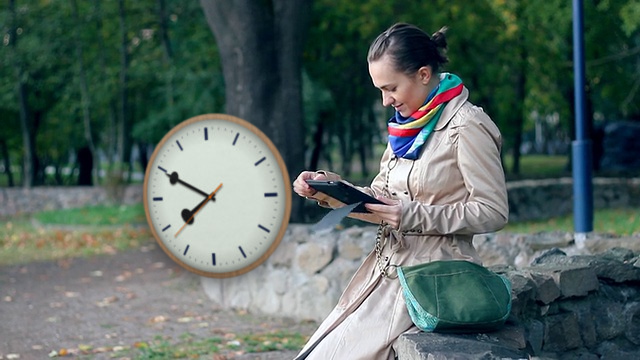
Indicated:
7.49.38
